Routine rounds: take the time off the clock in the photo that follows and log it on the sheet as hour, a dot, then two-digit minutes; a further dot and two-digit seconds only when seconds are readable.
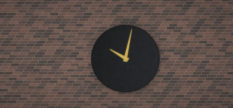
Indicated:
10.02
